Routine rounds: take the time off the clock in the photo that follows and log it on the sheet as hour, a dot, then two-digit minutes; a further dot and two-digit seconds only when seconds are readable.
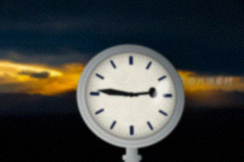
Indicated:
2.46
